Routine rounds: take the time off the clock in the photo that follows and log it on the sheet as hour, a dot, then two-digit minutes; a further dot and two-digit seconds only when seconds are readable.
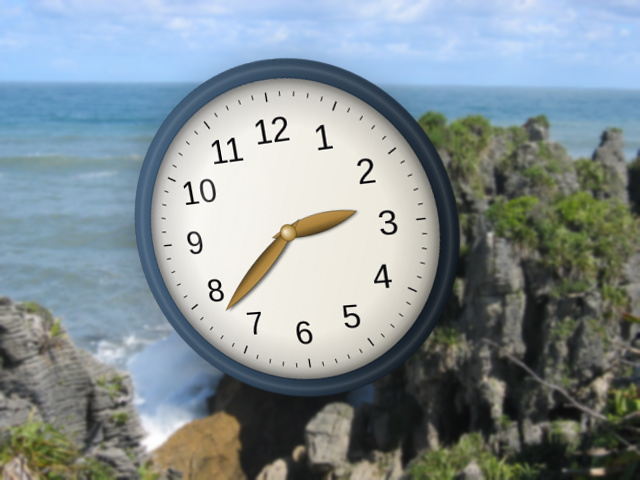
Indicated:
2.38
